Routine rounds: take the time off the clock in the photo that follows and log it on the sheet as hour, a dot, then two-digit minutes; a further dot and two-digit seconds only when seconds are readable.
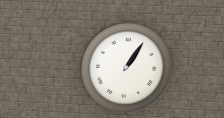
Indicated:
1.05
